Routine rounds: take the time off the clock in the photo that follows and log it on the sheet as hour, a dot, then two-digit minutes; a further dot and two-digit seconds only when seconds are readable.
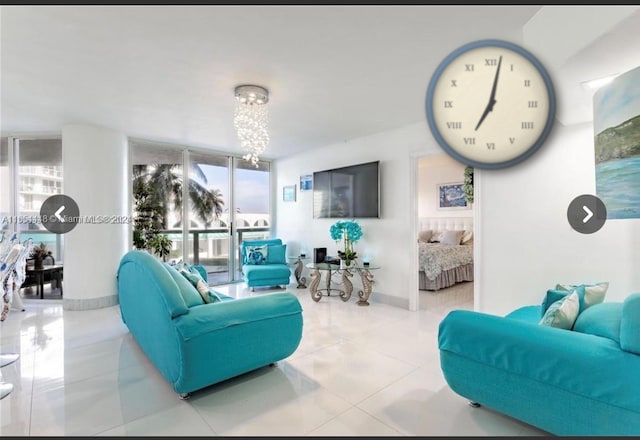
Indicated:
7.02
